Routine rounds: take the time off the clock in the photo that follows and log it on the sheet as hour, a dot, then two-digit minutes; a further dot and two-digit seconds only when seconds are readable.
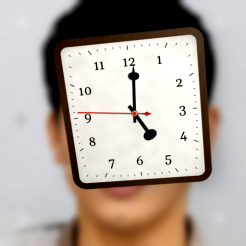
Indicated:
5.00.46
